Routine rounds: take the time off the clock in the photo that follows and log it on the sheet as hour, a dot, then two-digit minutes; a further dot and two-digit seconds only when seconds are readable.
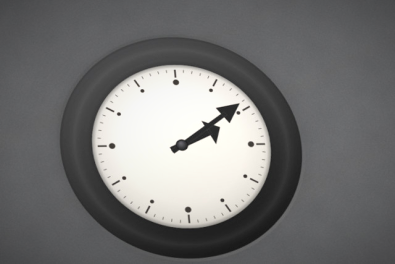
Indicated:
2.09
